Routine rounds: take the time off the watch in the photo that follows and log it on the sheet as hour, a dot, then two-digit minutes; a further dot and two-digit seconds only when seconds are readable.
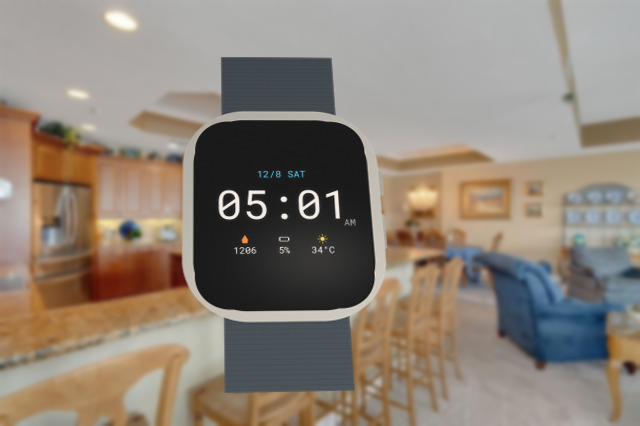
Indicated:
5.01
